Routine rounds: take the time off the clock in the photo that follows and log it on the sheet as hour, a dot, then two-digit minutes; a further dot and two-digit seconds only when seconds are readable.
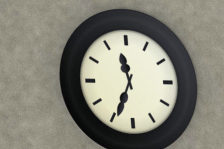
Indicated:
11.34
